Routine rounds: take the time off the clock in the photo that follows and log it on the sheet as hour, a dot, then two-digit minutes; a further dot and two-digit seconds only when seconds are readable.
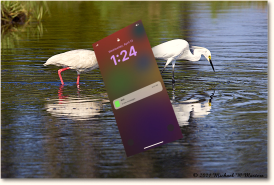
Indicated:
1.24
